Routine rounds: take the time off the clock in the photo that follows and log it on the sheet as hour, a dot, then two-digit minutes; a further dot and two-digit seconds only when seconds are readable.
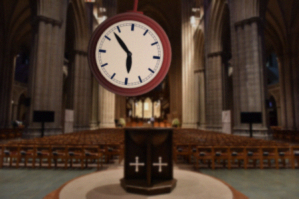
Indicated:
5.53
